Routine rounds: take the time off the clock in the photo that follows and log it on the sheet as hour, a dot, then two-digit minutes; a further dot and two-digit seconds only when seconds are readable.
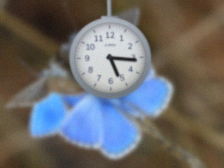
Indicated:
5.16
